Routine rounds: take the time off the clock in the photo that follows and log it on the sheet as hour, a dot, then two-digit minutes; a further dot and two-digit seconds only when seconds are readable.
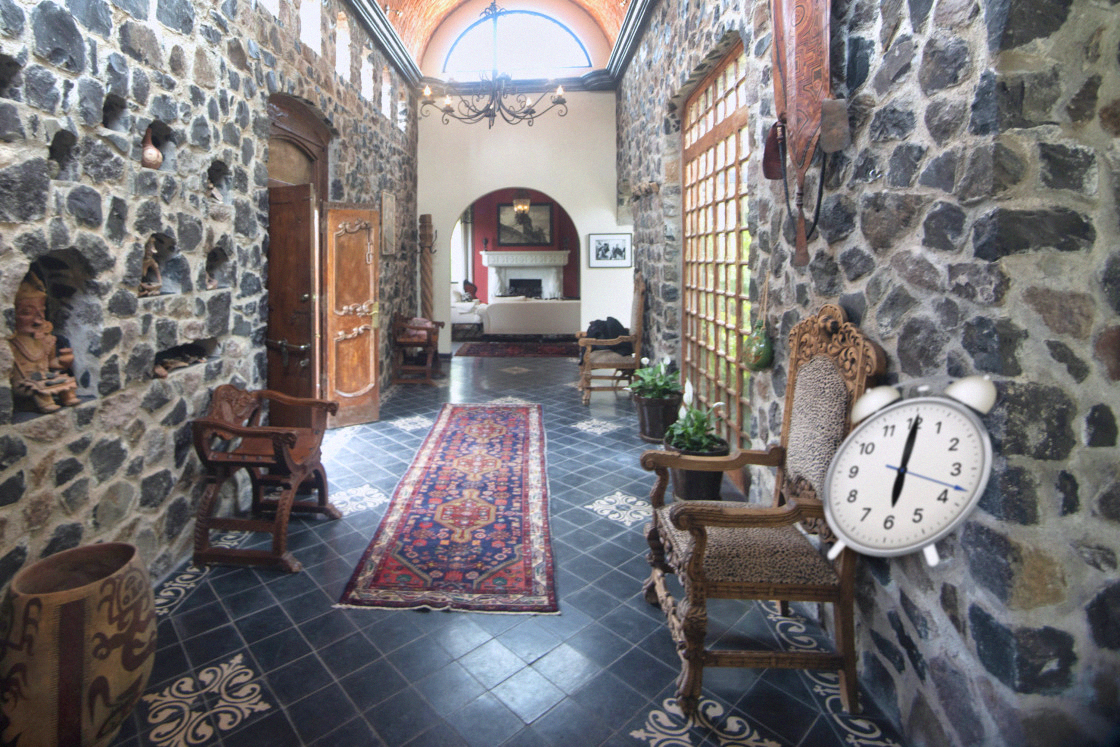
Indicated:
6.00.18
